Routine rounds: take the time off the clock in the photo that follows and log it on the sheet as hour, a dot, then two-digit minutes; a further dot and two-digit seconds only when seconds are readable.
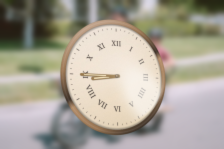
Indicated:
8.45
